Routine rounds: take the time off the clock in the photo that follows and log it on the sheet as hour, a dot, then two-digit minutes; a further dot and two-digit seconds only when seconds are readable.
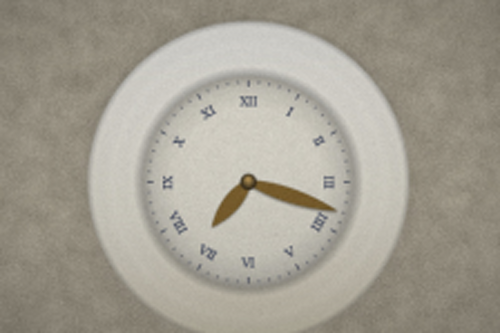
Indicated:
7.18
